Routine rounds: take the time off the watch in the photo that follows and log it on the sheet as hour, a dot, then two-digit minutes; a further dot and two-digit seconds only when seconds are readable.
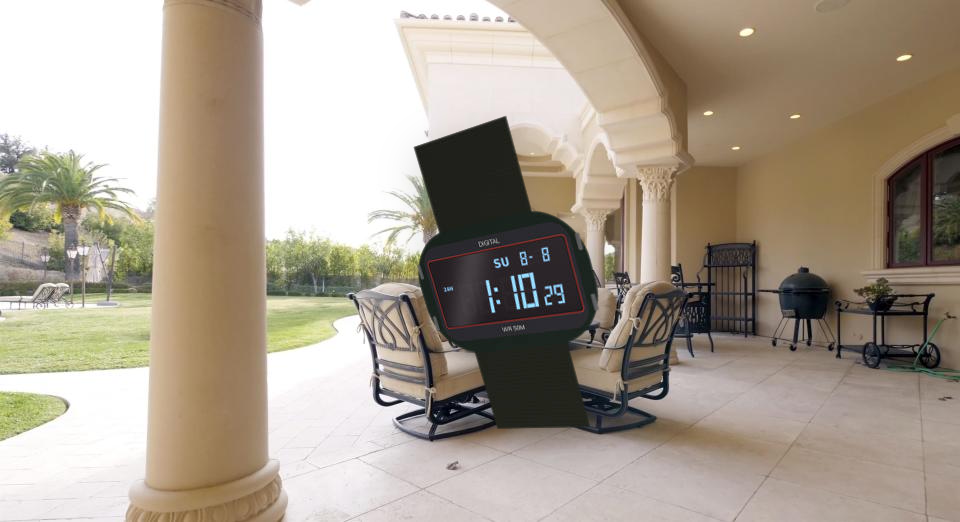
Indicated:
1.10.29
